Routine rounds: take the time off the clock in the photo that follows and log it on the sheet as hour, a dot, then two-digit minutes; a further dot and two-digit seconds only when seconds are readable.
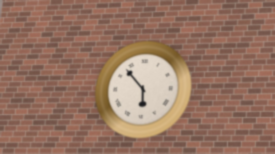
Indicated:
5.53
